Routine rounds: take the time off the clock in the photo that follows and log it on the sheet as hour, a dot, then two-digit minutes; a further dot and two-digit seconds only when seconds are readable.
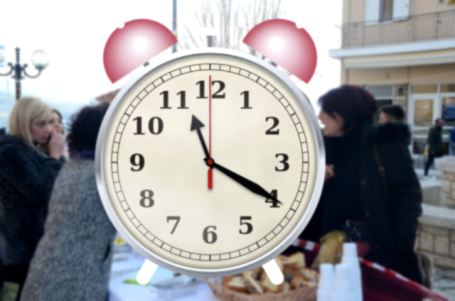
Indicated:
11.20.00
